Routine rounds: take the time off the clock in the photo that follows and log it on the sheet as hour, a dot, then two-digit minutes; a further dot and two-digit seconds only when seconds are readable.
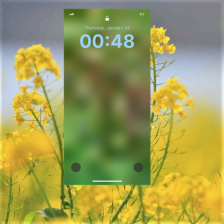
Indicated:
0.48
